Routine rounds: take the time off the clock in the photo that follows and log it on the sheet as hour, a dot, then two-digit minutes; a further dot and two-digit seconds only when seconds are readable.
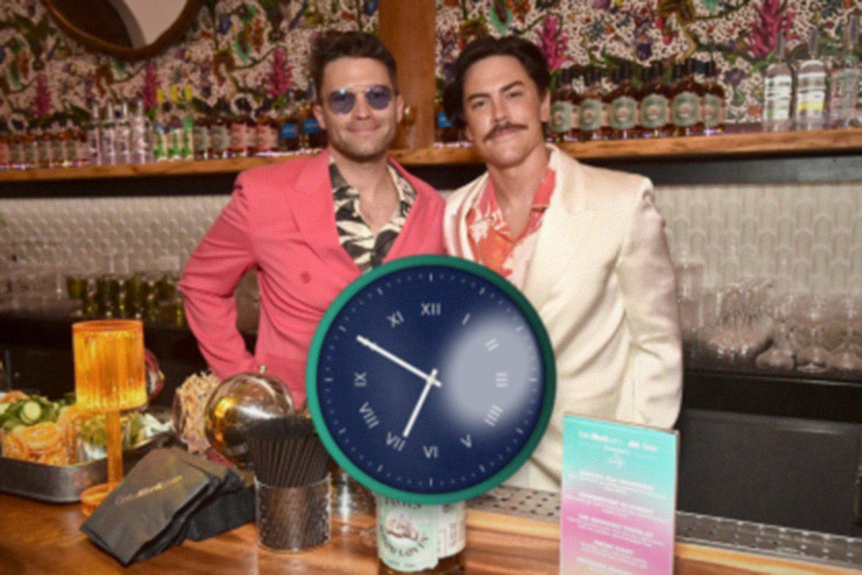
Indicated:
6.50
